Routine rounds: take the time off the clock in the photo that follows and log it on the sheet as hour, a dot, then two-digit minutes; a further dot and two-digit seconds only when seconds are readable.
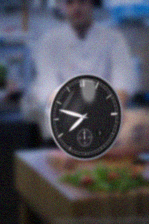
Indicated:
7.48
